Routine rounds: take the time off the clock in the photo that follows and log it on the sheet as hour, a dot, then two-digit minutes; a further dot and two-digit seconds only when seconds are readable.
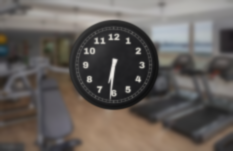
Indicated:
6.31
